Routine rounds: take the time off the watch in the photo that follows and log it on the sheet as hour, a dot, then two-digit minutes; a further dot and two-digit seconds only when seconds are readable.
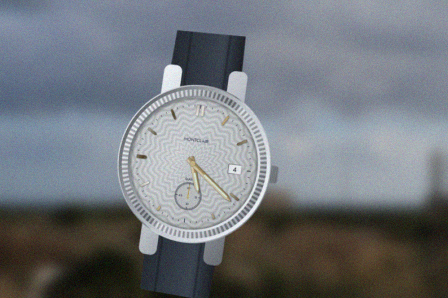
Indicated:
5.21
